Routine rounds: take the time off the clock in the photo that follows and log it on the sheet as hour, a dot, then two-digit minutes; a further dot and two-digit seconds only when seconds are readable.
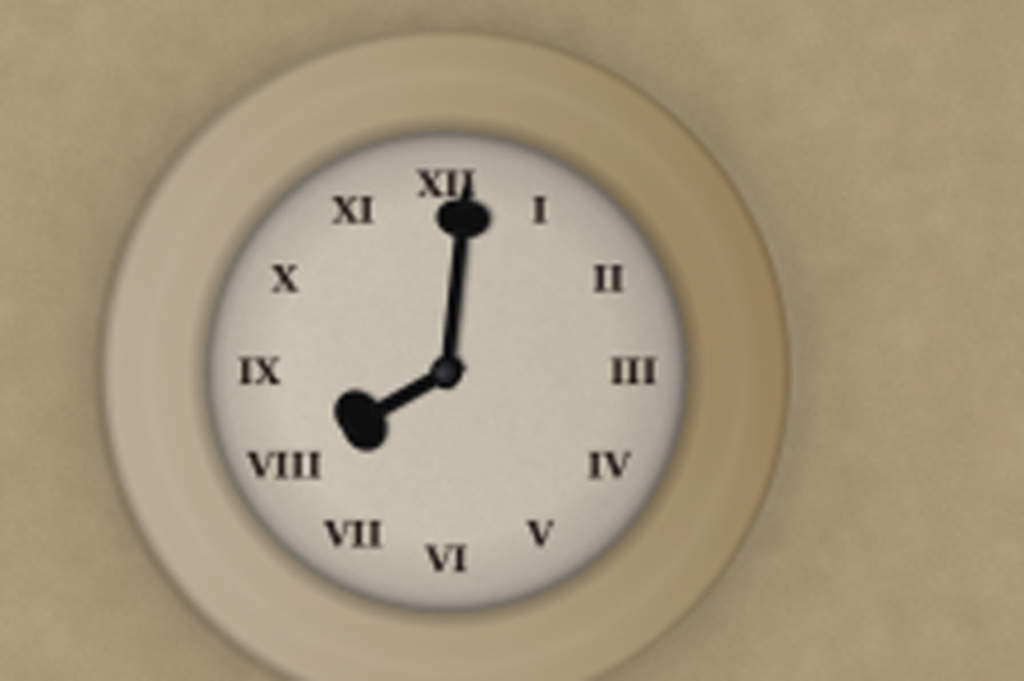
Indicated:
8.01
